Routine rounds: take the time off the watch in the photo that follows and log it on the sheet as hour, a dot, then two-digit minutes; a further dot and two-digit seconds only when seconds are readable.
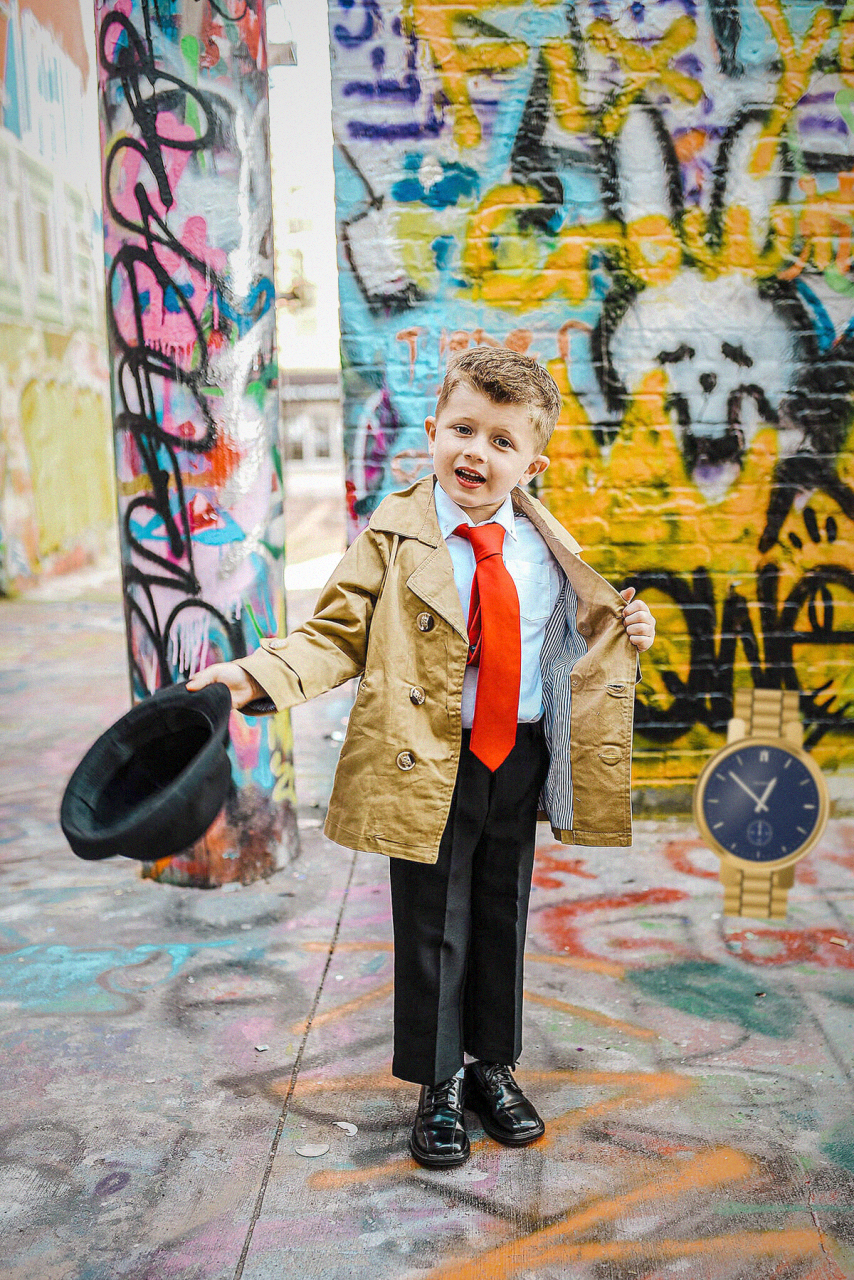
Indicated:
12.52
